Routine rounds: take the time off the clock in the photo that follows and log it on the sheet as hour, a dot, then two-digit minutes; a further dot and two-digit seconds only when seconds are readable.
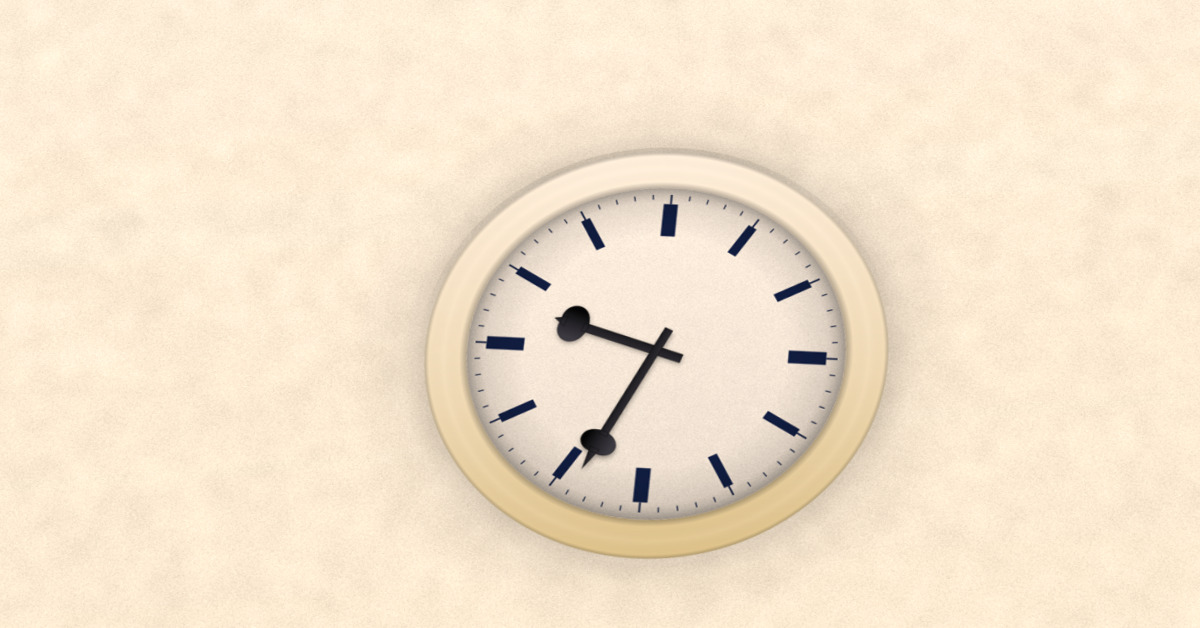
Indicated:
9.34
